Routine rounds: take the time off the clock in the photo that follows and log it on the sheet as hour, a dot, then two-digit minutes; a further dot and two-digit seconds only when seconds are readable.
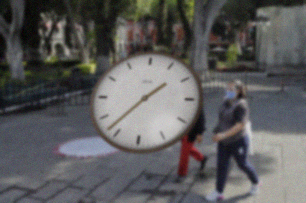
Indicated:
1.37
